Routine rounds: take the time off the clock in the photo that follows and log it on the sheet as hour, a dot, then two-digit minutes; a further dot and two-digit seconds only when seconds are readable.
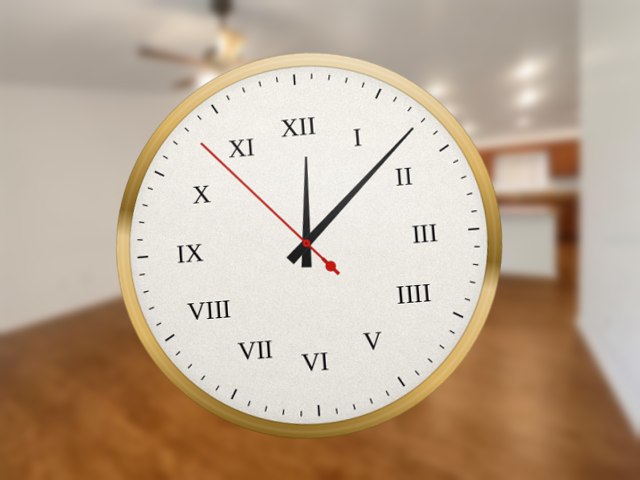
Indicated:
12.07.53
